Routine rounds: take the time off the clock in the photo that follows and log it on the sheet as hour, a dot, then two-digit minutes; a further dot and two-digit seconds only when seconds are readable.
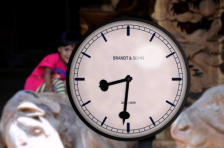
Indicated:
8.31
